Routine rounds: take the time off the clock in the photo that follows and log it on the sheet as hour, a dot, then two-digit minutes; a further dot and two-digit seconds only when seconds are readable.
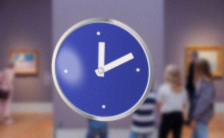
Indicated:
12.11
